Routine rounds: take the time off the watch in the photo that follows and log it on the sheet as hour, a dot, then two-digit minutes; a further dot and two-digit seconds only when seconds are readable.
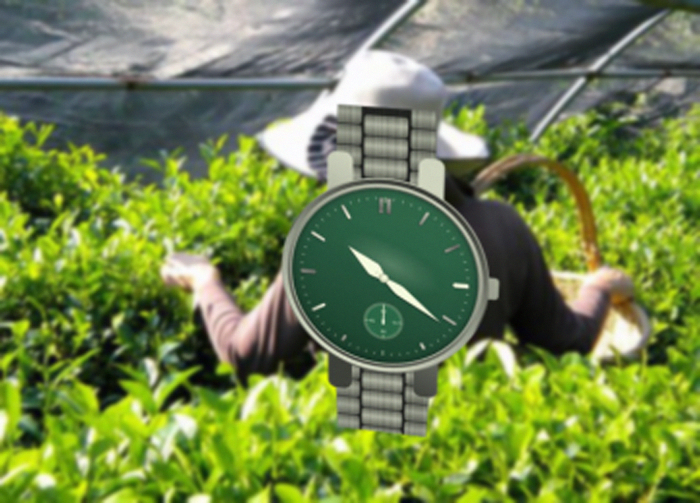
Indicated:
10.21
